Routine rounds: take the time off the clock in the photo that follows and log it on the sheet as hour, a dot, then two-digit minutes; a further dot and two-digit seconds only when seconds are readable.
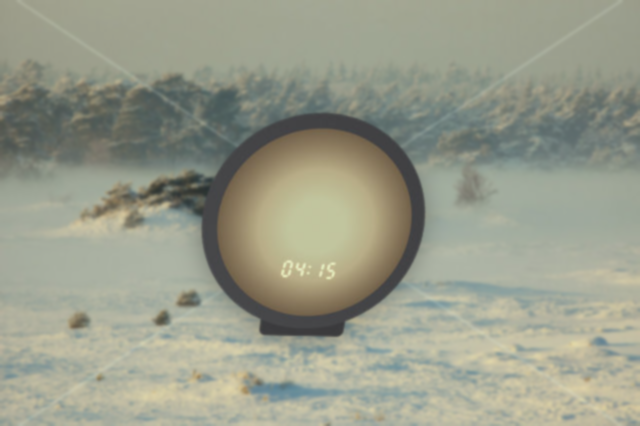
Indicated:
4.15
